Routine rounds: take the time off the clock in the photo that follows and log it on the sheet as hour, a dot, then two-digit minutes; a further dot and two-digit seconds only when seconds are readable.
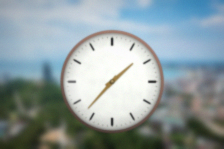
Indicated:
1.37
